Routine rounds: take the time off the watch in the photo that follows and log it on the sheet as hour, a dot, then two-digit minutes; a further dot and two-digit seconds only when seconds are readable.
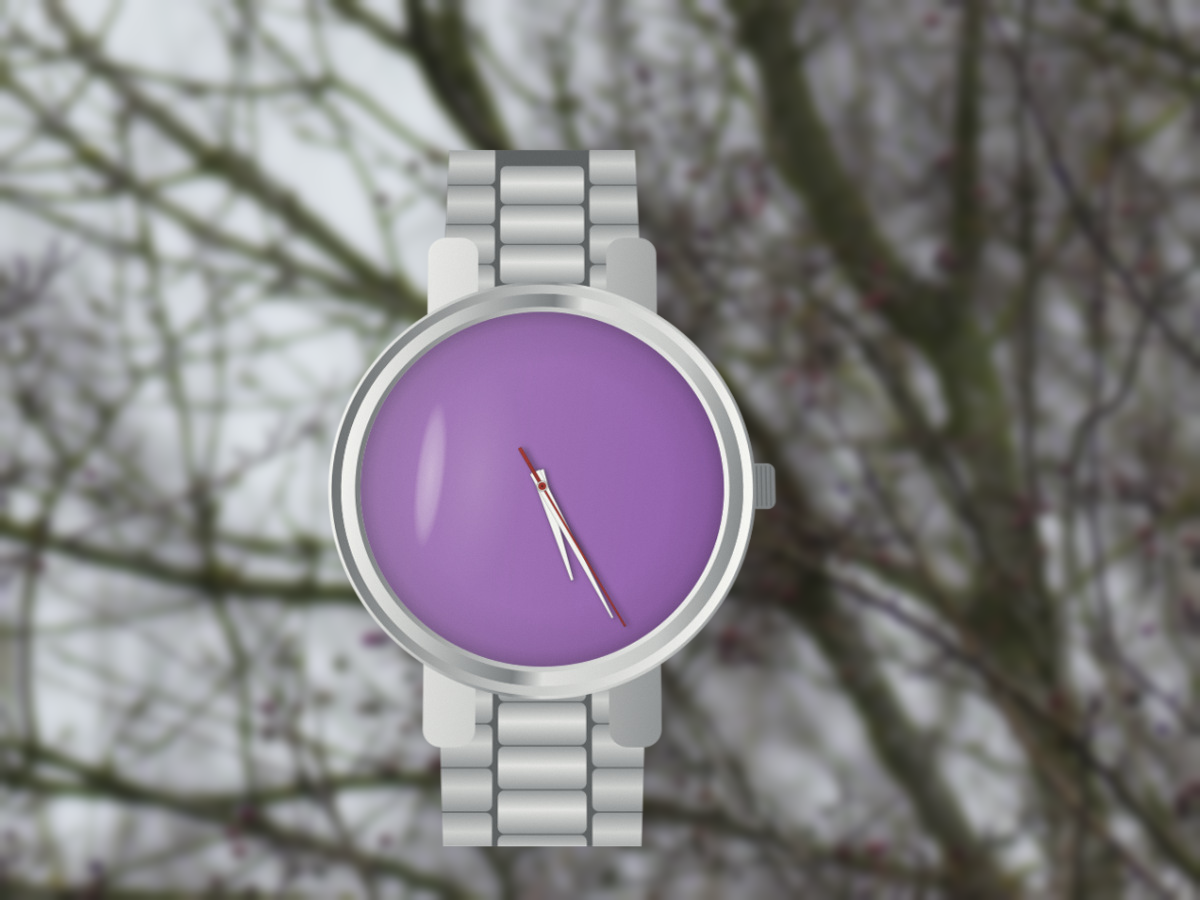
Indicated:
5.25.25
